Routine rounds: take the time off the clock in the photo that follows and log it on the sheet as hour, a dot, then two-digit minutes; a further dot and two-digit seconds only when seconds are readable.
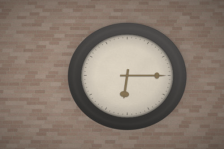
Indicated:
6.15
